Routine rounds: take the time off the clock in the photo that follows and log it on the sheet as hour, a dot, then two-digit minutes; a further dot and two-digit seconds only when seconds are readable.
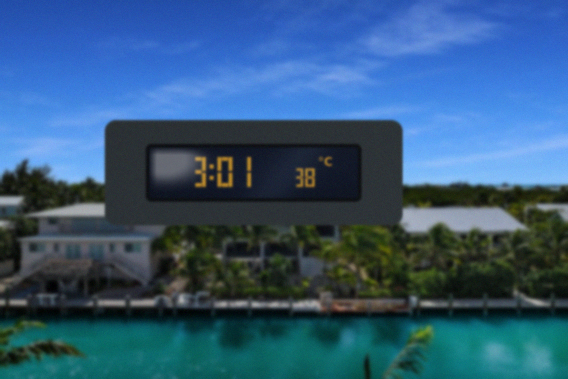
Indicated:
3.01
